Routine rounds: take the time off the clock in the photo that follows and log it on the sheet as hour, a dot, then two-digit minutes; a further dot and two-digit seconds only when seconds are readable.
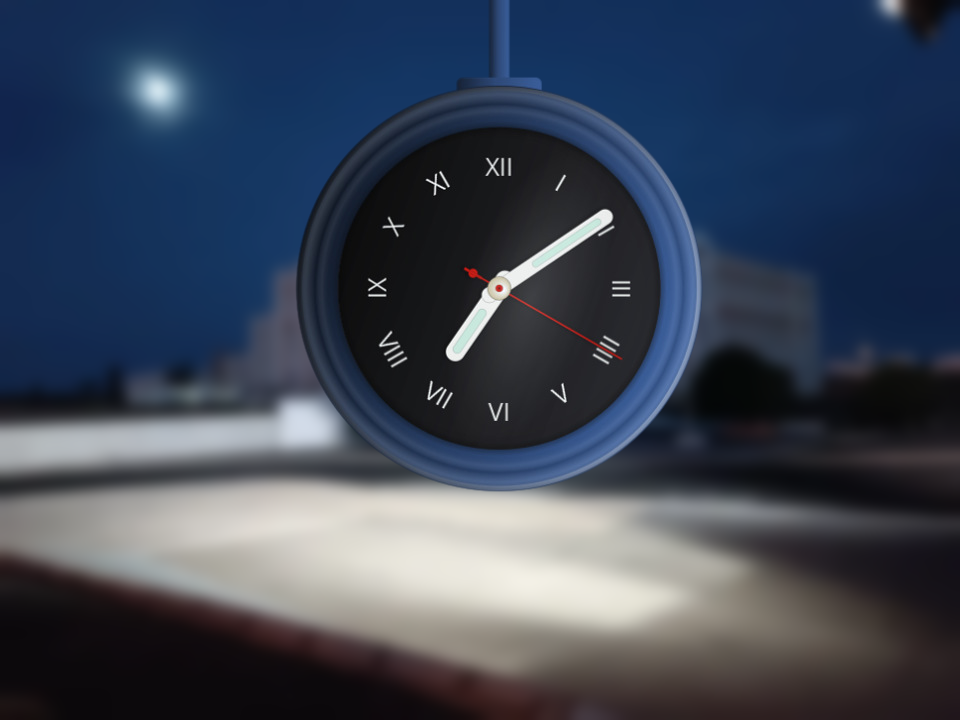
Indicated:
7.09.20
